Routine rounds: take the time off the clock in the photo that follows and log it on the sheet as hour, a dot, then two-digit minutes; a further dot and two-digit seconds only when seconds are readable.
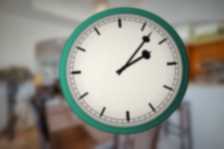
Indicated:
2.07
